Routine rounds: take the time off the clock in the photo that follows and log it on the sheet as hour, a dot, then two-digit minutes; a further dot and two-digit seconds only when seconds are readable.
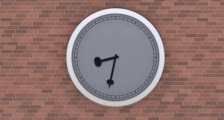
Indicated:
8.32
